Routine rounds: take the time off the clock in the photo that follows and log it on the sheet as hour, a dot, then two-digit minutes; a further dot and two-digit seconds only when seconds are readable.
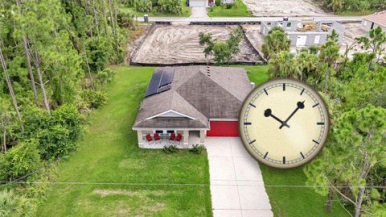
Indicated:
10.07
